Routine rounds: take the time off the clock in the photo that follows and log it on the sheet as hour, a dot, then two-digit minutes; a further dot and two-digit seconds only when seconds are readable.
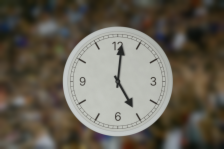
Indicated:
5.01
